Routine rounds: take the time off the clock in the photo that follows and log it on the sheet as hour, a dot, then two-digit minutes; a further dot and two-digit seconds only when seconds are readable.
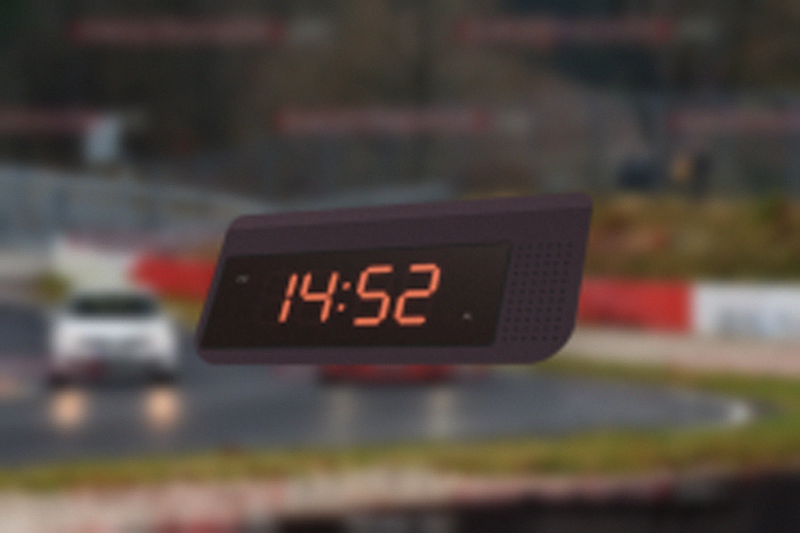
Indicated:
14.52
